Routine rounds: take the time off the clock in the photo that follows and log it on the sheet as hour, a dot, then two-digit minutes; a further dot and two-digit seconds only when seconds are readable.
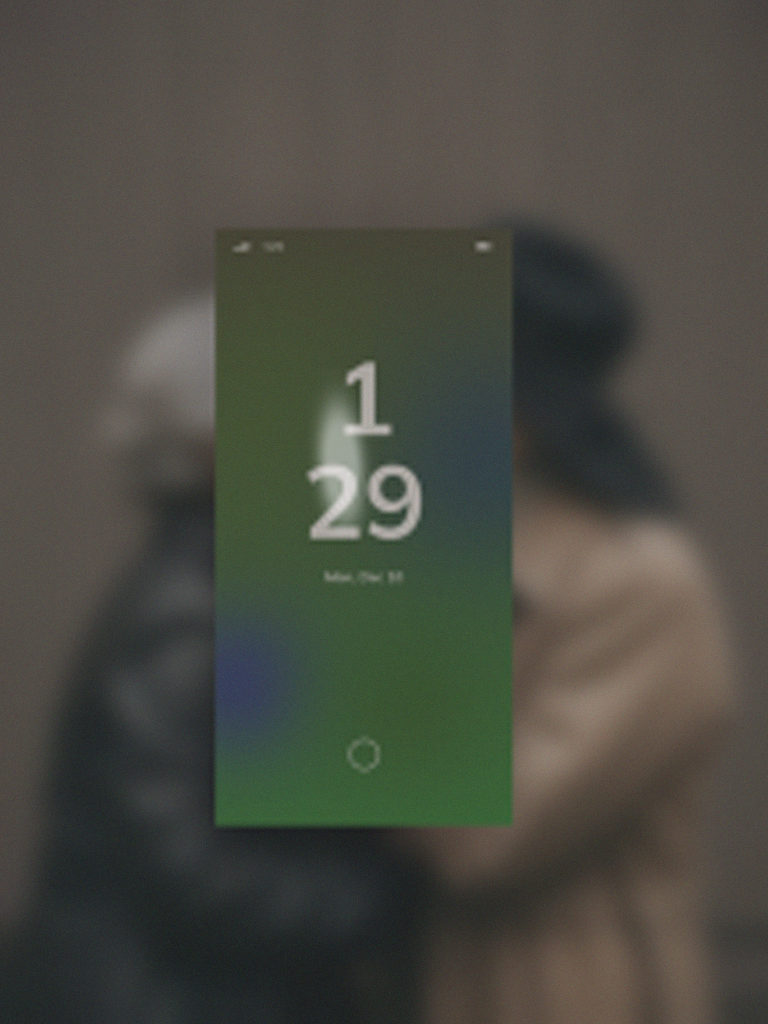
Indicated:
1.29
